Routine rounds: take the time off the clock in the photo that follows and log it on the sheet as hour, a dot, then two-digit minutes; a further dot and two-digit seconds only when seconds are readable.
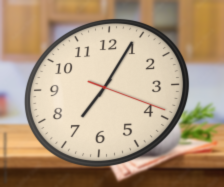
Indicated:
7.04.19
